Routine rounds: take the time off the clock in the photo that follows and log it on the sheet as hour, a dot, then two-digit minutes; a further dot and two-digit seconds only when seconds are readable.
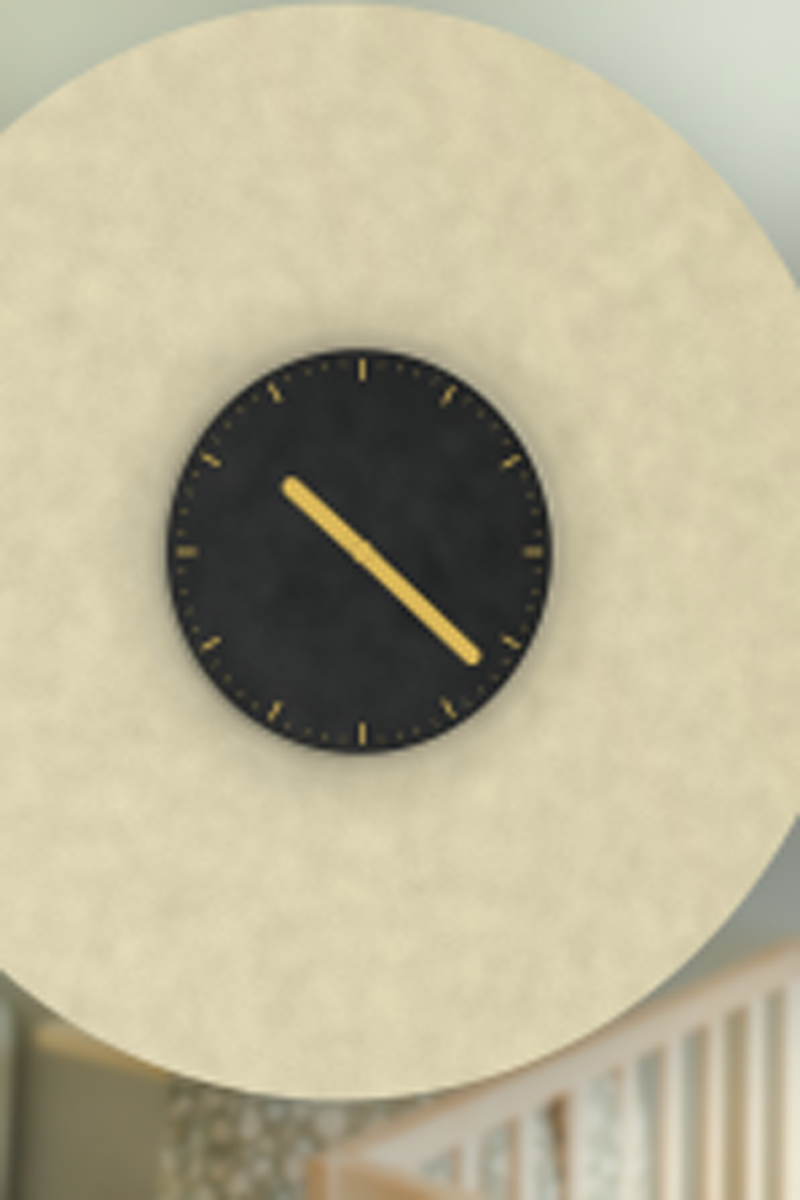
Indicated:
10.22
